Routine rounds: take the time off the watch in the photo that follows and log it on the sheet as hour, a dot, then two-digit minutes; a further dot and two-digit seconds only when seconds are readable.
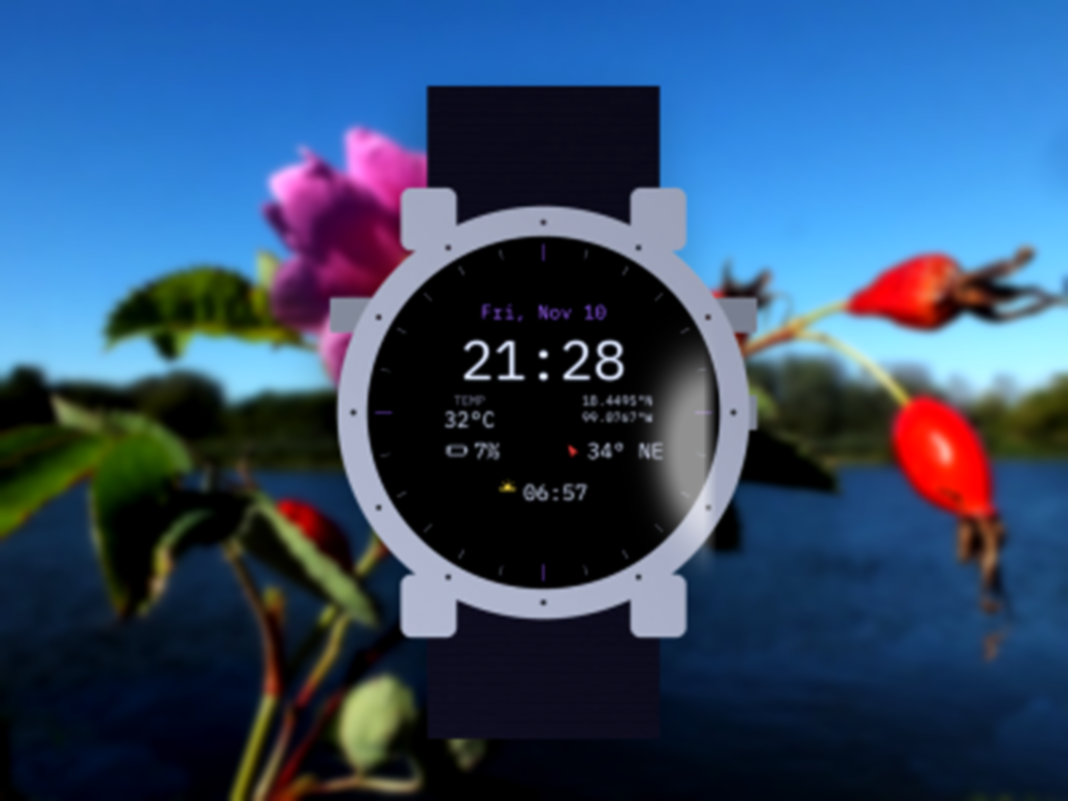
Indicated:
21.28
